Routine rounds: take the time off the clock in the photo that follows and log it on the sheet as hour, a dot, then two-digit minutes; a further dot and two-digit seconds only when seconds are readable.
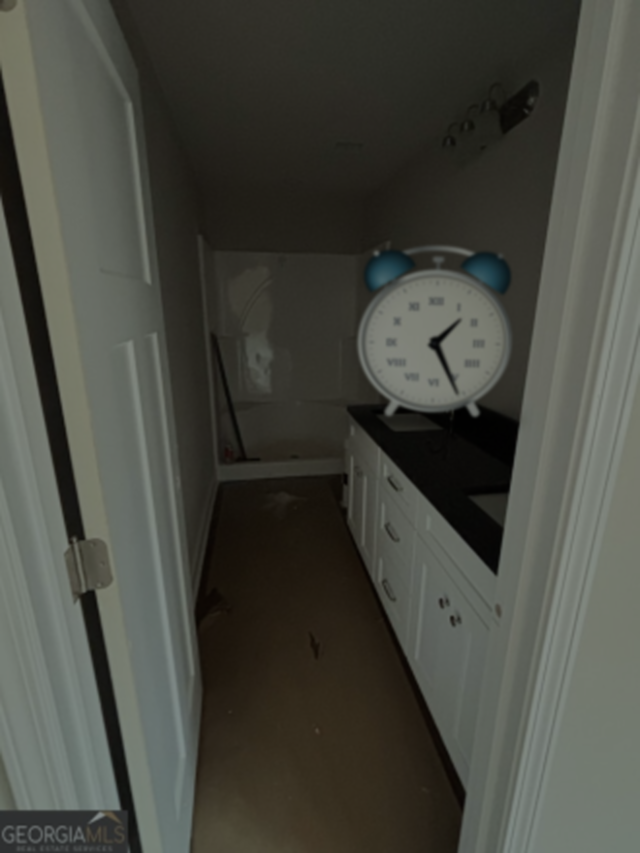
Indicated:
1.26
